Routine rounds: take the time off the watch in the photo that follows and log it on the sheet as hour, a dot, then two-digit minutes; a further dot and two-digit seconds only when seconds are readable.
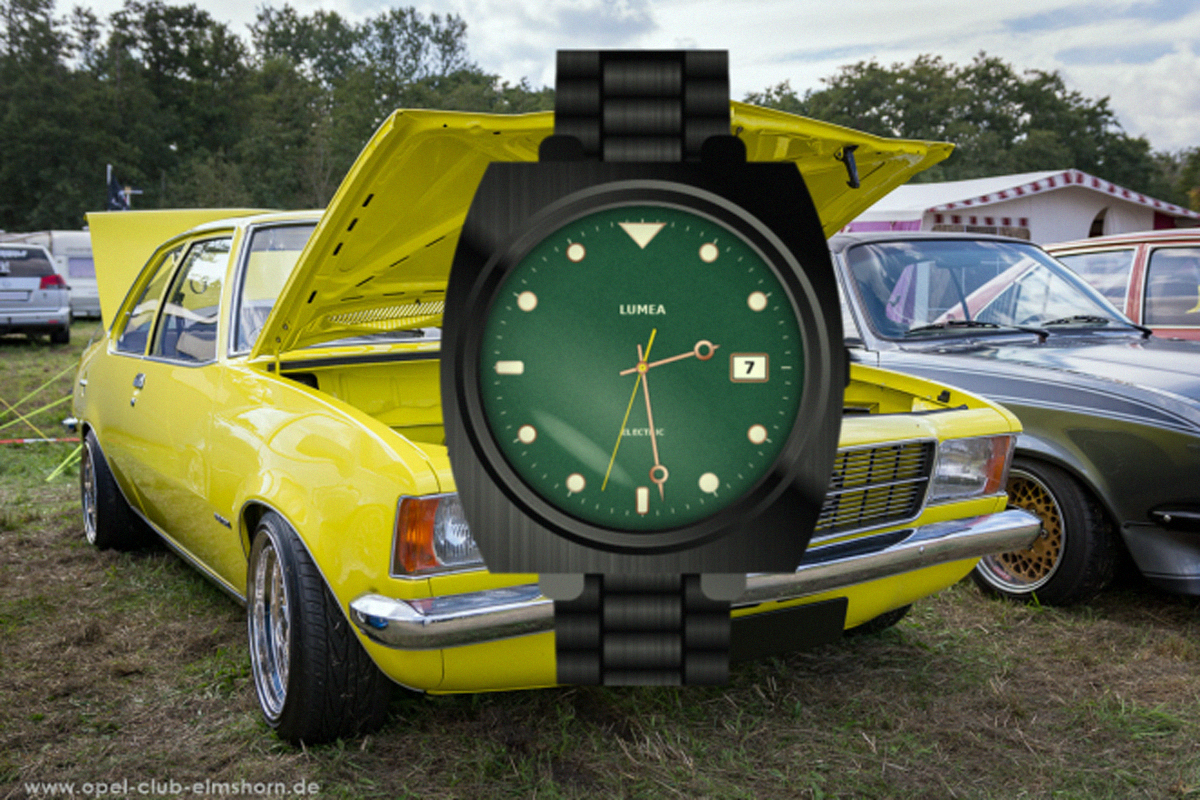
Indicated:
2.28.33
